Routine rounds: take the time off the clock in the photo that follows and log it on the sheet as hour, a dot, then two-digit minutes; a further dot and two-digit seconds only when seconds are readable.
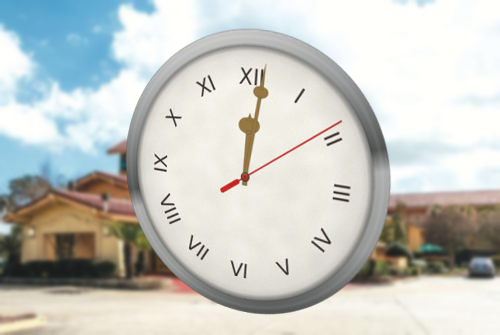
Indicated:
12.01.09
